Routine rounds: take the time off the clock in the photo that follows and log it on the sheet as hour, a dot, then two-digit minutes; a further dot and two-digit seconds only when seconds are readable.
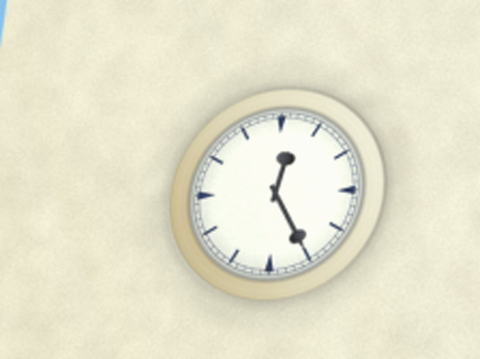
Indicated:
12.25
